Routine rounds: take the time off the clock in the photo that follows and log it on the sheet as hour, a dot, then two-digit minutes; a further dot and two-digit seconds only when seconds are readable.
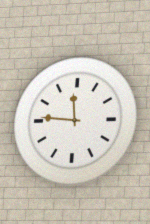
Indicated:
11.46
